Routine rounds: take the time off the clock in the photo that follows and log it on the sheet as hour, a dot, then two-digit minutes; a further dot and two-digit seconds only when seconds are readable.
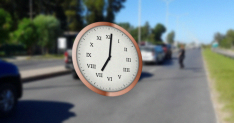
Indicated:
7.01
